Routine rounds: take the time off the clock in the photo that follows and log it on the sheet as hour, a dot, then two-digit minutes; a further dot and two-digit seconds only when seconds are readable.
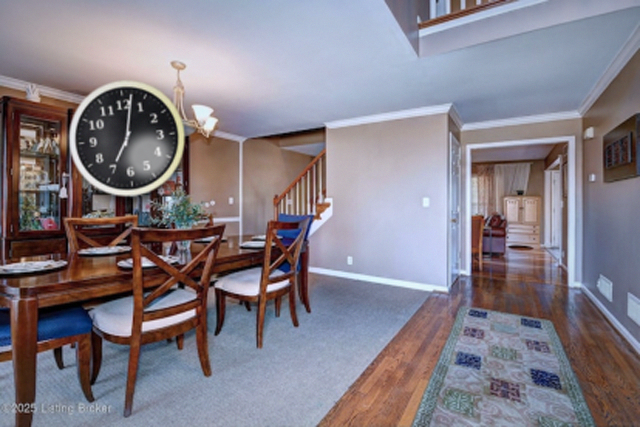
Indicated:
7.02
